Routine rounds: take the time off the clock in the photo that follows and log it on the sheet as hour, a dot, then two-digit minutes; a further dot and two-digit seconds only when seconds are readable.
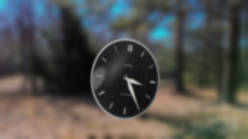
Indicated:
3.25
